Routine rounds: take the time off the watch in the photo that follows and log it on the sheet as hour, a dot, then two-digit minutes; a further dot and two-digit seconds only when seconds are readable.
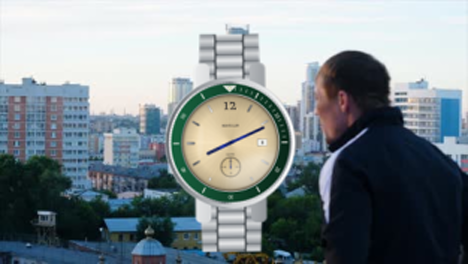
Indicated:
8.11
